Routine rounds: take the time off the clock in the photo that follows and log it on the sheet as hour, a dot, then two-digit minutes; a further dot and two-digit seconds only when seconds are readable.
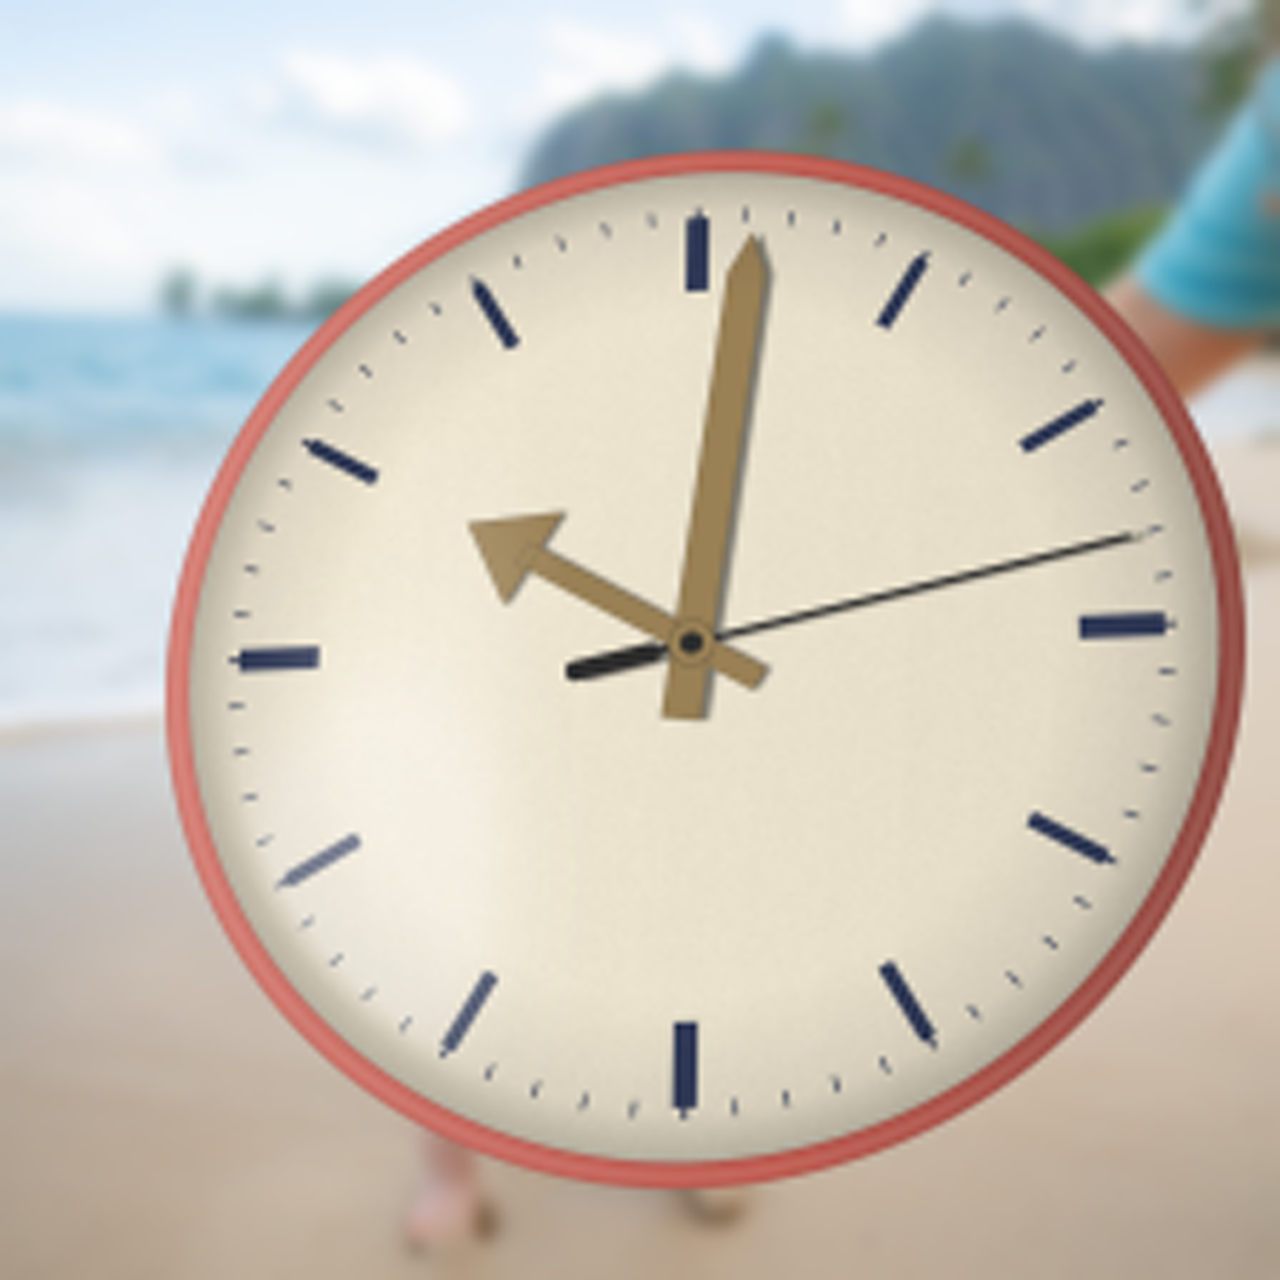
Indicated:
10.01.13
